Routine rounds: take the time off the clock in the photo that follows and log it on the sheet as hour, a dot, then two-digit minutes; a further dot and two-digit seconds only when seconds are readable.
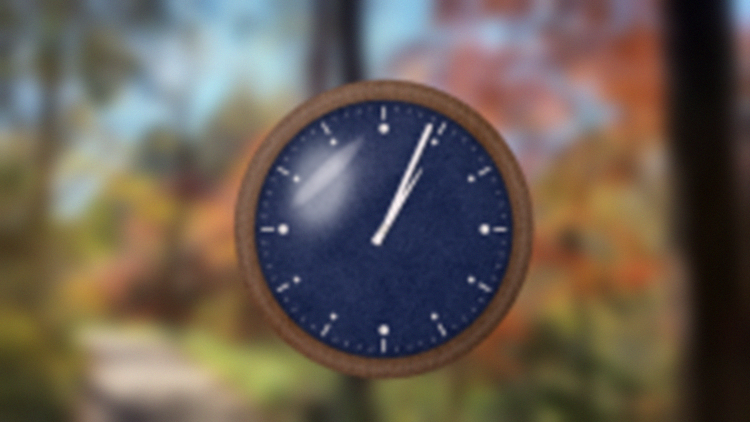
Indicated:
1.04
